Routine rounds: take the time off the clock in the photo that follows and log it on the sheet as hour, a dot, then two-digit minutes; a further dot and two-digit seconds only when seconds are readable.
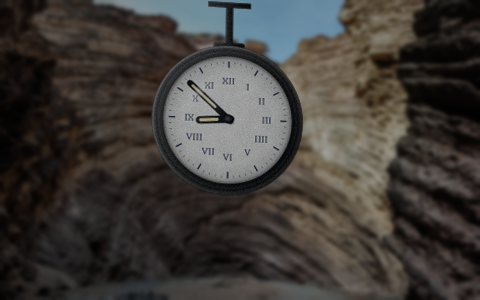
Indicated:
8.52
